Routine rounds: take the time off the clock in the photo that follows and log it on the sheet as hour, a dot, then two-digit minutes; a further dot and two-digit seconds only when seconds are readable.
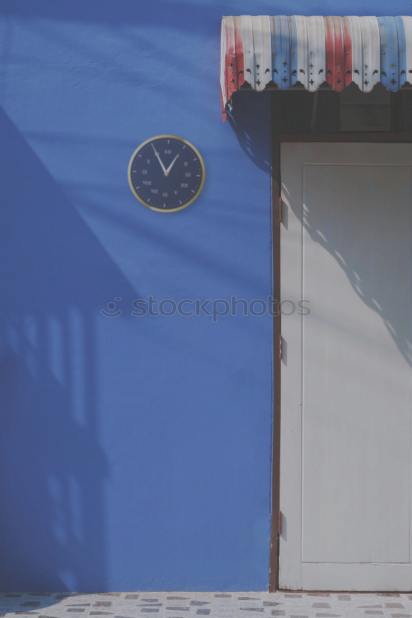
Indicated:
12.55
